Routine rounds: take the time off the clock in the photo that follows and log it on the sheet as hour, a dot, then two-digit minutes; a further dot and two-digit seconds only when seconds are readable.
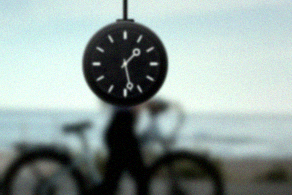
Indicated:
1.28
